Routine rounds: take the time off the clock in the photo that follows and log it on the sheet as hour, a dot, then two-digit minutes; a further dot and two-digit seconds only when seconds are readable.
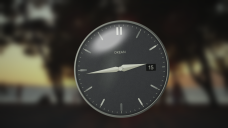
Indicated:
2.44
